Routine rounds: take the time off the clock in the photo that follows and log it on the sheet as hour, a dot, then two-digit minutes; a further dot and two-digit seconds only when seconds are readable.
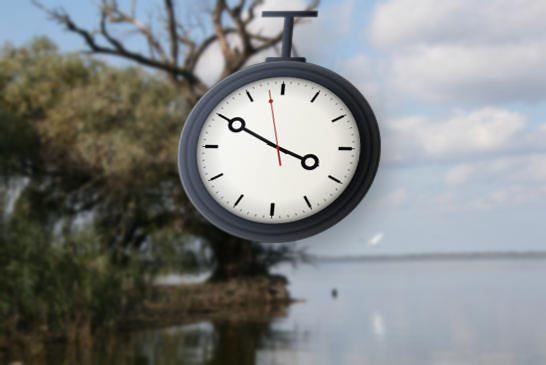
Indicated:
3.49.58
